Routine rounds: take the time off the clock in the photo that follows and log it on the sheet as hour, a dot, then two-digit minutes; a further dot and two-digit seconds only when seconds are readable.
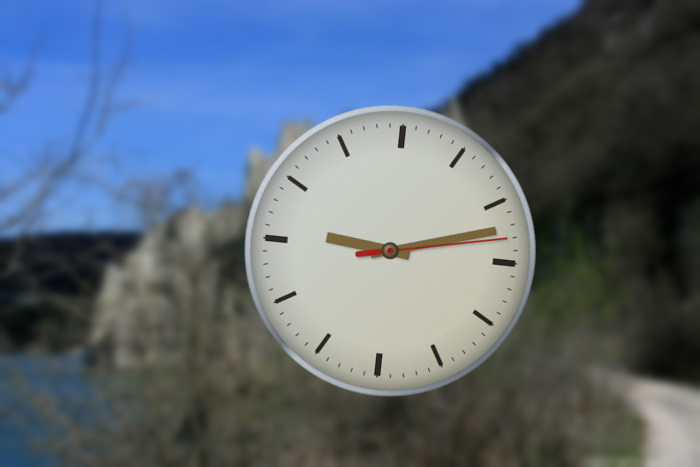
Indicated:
9.12.13
